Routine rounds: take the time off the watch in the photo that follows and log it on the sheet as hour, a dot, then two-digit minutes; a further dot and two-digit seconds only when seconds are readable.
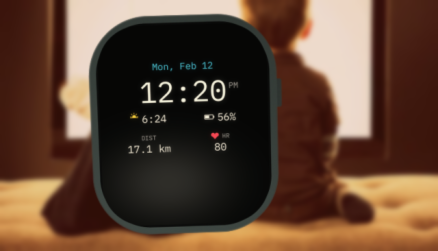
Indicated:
12.20
